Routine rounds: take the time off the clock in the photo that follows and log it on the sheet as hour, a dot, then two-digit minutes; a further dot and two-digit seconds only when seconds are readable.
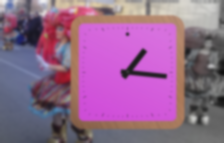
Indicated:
1.16
